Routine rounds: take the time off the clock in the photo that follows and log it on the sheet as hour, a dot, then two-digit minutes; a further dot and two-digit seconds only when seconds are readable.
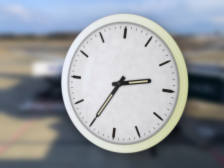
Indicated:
2.35
